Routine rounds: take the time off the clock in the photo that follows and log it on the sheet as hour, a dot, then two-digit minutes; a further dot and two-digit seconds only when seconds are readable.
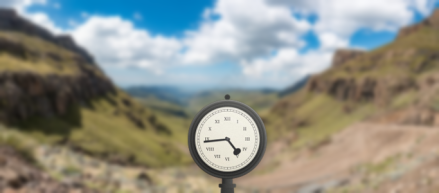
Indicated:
4.44
